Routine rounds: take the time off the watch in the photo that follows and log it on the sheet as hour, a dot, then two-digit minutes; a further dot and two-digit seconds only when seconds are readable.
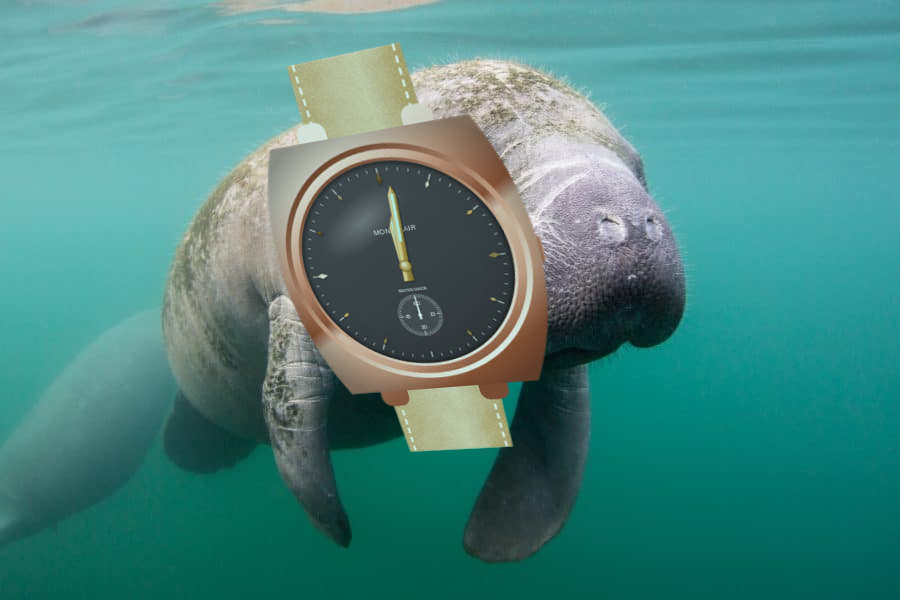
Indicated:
12.01
